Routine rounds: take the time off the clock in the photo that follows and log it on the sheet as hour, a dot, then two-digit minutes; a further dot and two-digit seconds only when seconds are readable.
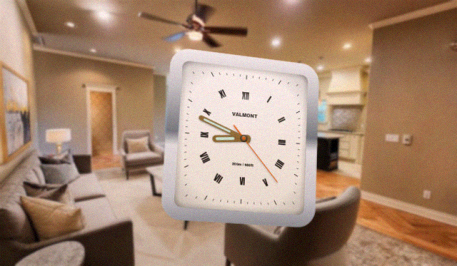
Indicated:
8.48.23
